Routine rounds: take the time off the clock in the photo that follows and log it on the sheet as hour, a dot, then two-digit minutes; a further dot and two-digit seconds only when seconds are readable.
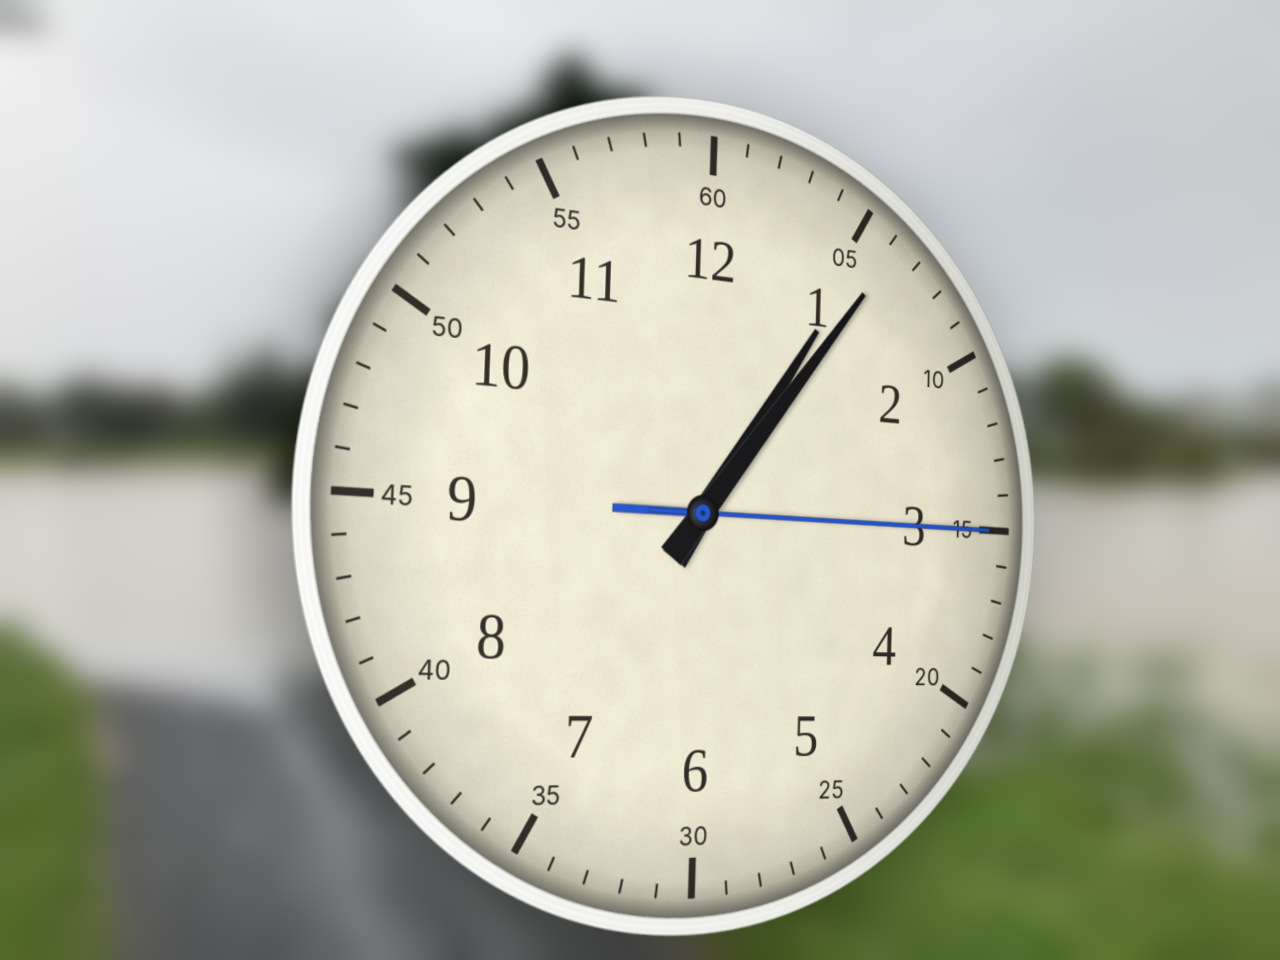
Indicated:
1.06.15
